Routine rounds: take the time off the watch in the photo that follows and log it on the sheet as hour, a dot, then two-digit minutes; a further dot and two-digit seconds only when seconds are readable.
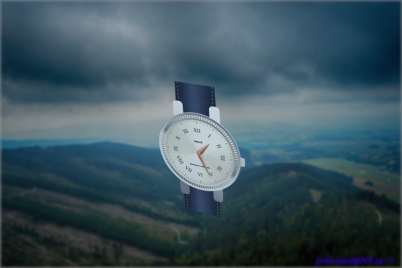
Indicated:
1.26
